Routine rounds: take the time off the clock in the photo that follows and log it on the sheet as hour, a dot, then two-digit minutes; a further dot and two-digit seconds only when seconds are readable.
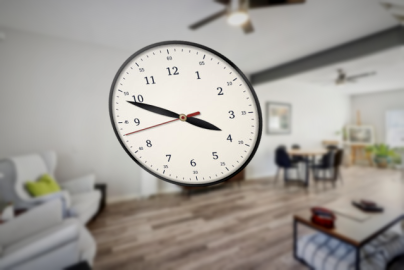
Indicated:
3.48.43
